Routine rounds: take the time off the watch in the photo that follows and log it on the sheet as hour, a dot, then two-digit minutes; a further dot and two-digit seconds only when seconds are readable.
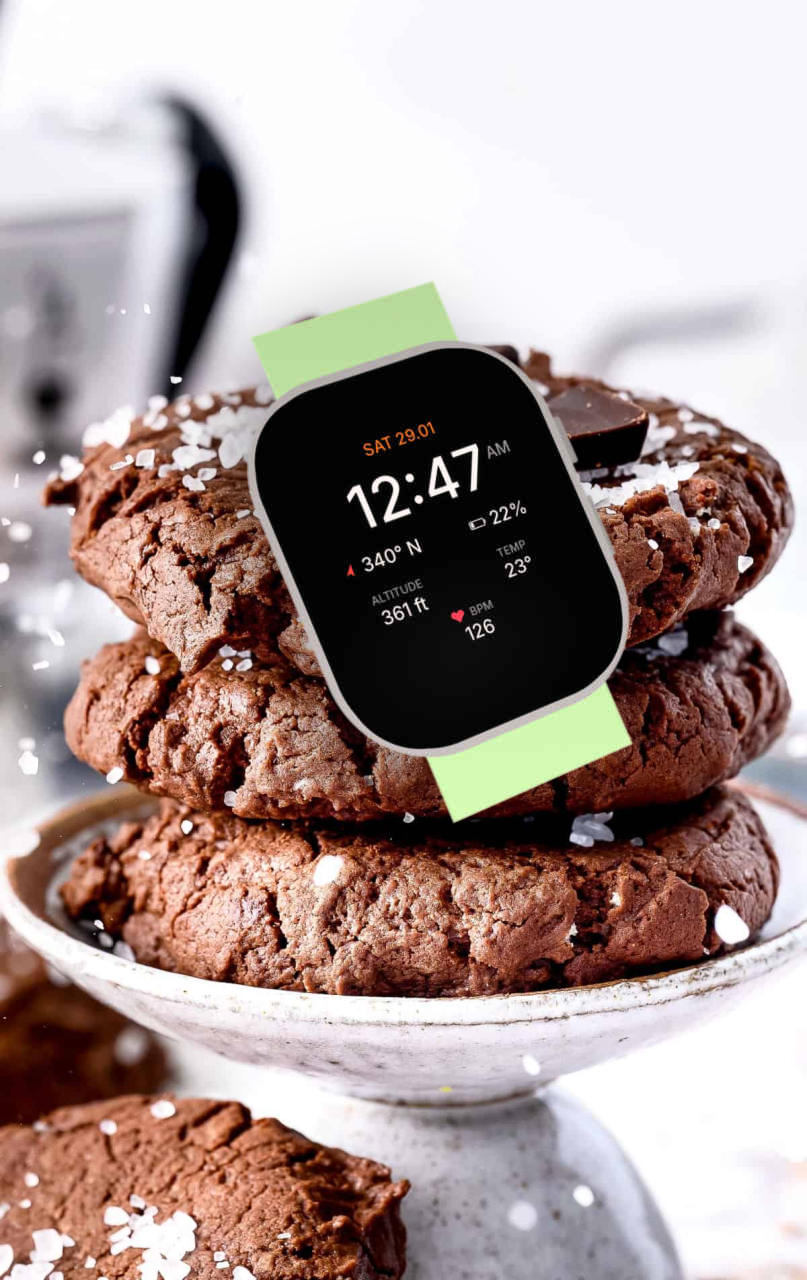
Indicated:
12.47
